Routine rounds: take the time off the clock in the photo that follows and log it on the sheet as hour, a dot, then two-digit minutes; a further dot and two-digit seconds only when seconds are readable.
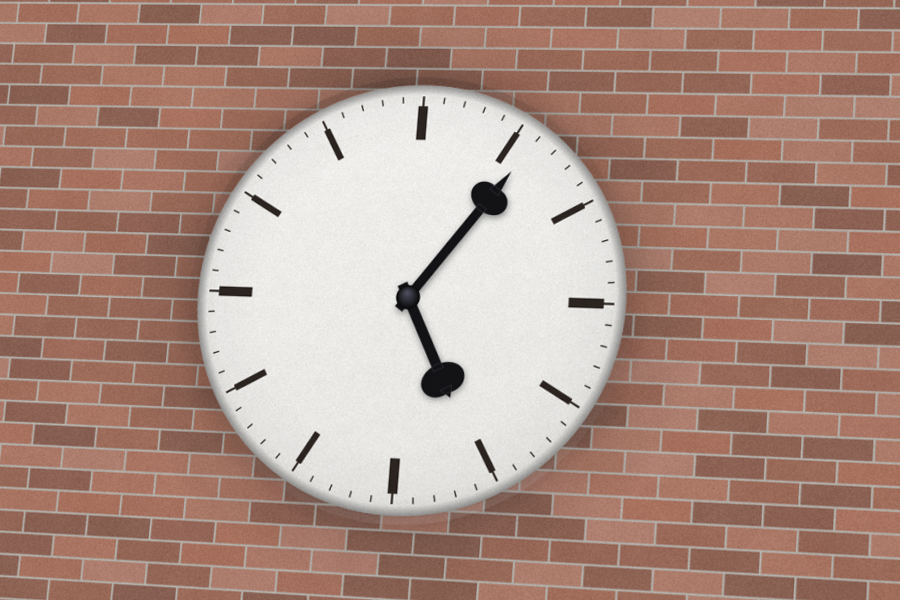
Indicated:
5.06
